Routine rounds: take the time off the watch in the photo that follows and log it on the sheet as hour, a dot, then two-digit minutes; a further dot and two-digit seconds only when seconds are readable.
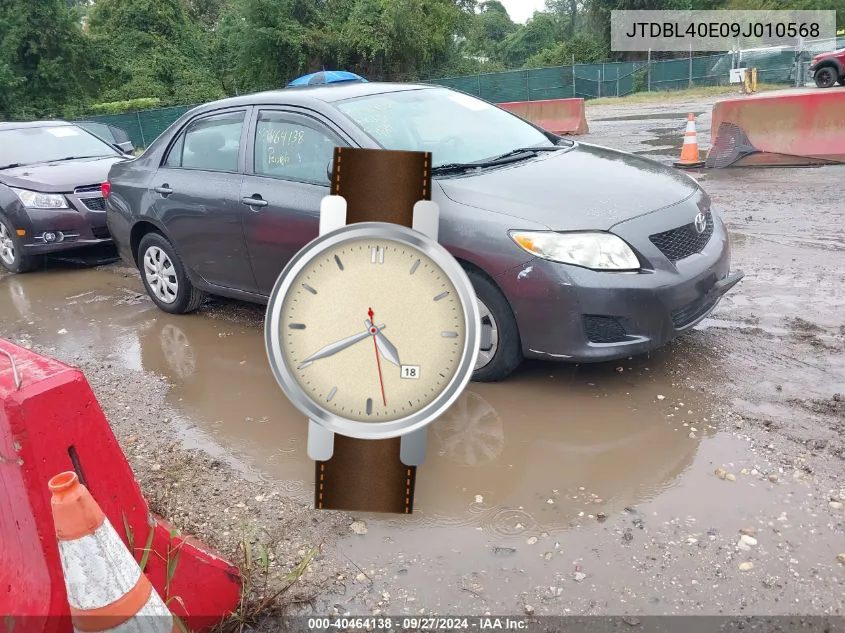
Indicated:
4.40.28
